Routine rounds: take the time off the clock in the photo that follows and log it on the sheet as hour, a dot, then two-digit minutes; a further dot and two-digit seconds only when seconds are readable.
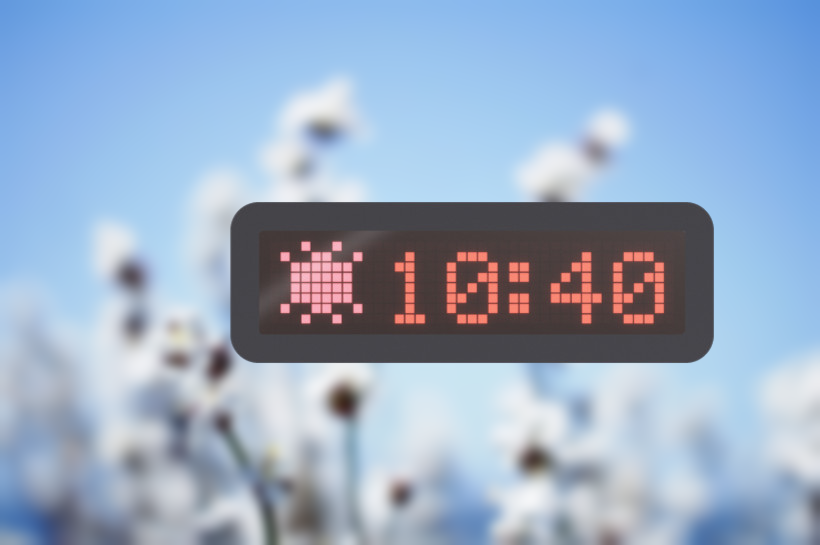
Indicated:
10.40
